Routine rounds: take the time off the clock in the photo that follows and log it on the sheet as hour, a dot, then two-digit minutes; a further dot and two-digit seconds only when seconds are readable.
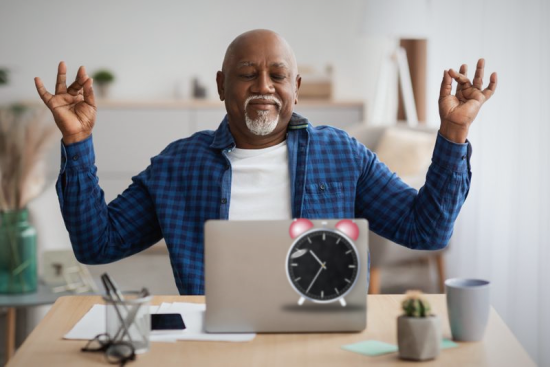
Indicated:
10.35
